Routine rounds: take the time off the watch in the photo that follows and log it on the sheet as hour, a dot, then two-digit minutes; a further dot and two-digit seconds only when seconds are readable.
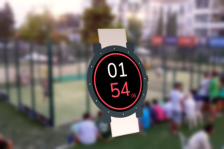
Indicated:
1.54
